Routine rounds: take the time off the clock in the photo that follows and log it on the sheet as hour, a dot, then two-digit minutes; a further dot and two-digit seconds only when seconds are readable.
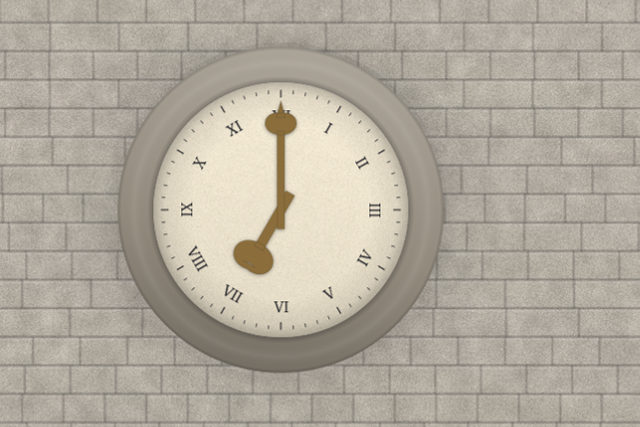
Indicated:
7.00
